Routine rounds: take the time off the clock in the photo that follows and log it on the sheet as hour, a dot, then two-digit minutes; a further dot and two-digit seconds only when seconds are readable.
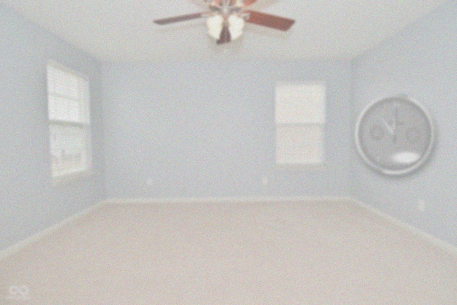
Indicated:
11.53
